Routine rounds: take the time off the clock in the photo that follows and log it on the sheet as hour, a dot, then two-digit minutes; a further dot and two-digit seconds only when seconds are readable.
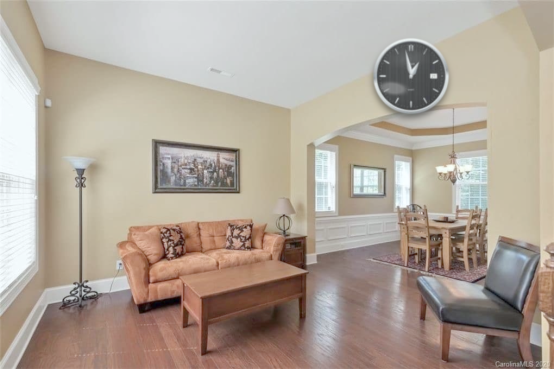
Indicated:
12.58
